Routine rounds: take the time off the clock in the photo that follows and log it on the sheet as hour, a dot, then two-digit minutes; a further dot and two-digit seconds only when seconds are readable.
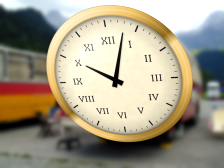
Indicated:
10.03
